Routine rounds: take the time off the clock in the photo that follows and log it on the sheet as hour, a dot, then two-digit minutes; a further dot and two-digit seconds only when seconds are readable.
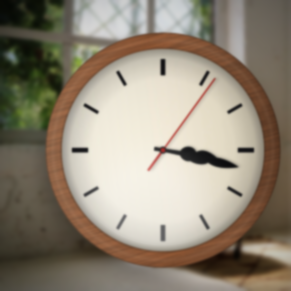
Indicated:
3.17.06
